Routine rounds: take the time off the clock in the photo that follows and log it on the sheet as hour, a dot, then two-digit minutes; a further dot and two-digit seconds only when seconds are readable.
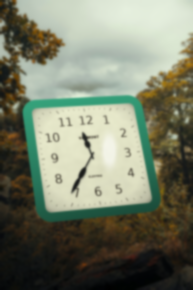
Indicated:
11.36
